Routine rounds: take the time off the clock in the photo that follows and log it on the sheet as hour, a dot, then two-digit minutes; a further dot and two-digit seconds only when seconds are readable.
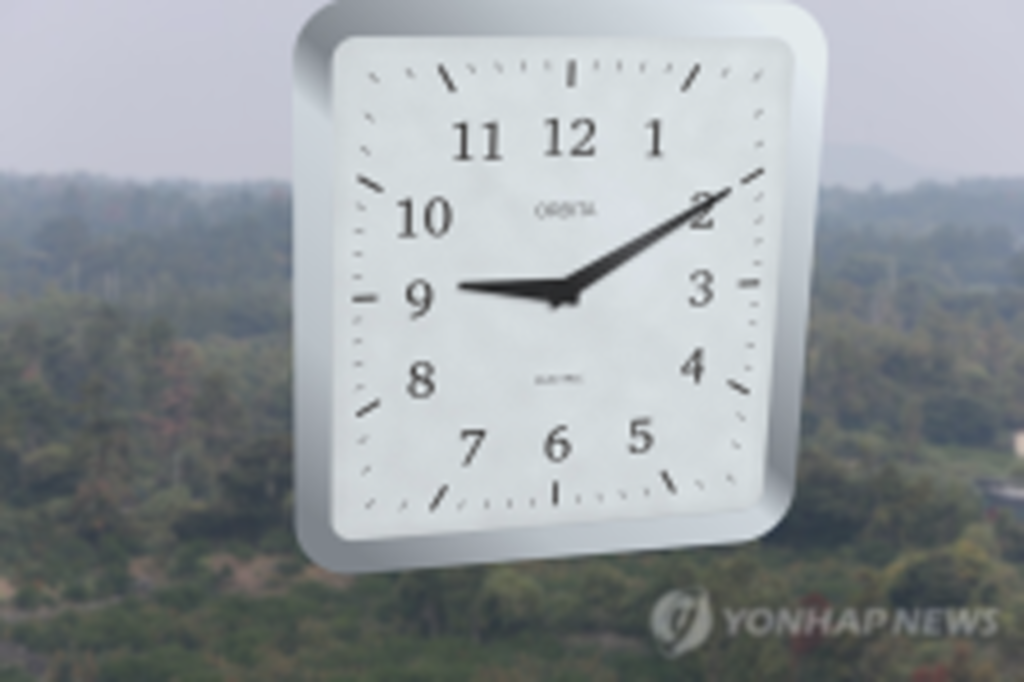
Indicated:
9.10
